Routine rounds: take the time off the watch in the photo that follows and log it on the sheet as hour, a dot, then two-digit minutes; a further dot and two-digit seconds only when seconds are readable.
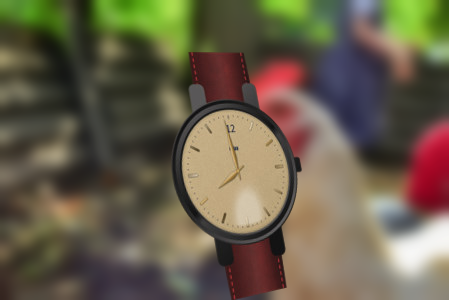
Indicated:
7.59
